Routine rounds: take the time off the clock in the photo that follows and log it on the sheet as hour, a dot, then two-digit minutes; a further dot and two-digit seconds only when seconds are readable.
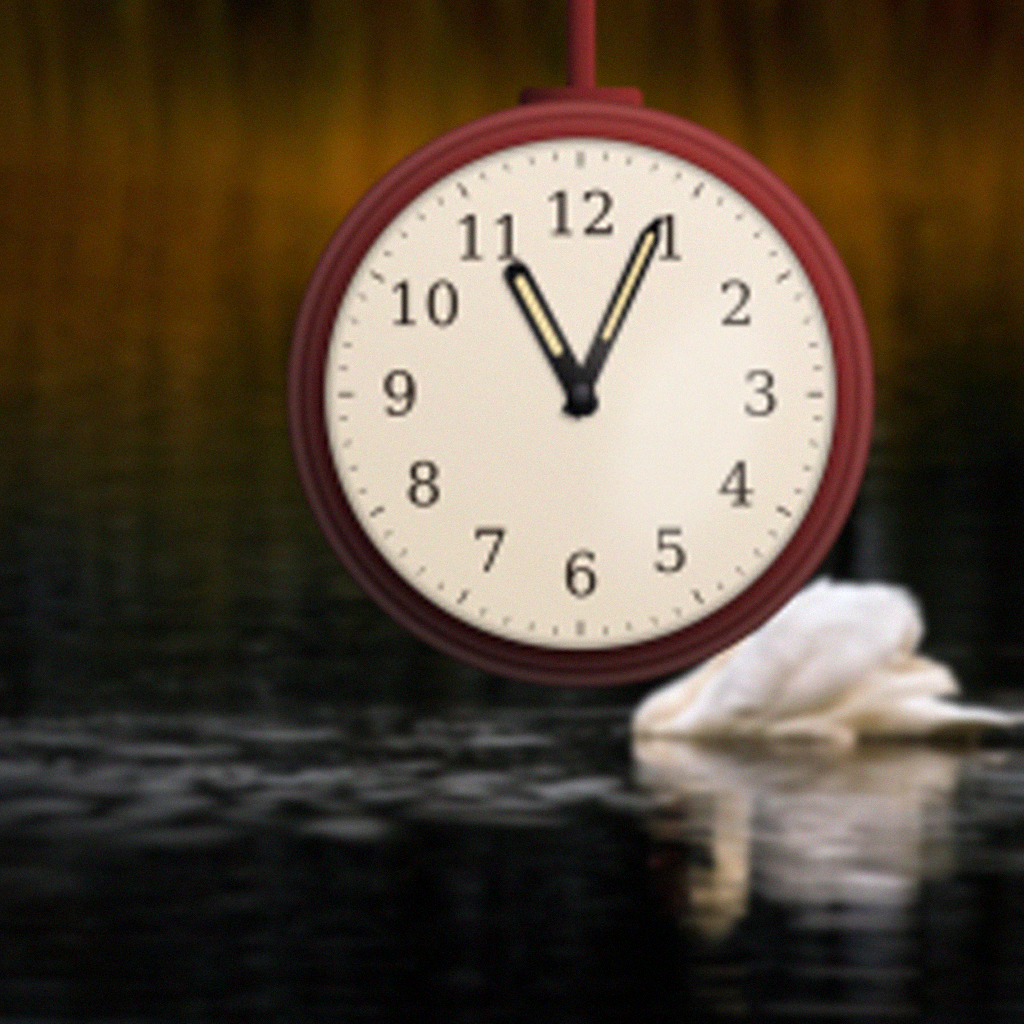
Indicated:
11.04
